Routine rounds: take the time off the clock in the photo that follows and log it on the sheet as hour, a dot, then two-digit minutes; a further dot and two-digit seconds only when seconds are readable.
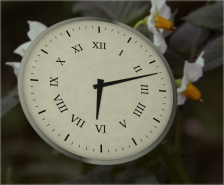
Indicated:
6.12
